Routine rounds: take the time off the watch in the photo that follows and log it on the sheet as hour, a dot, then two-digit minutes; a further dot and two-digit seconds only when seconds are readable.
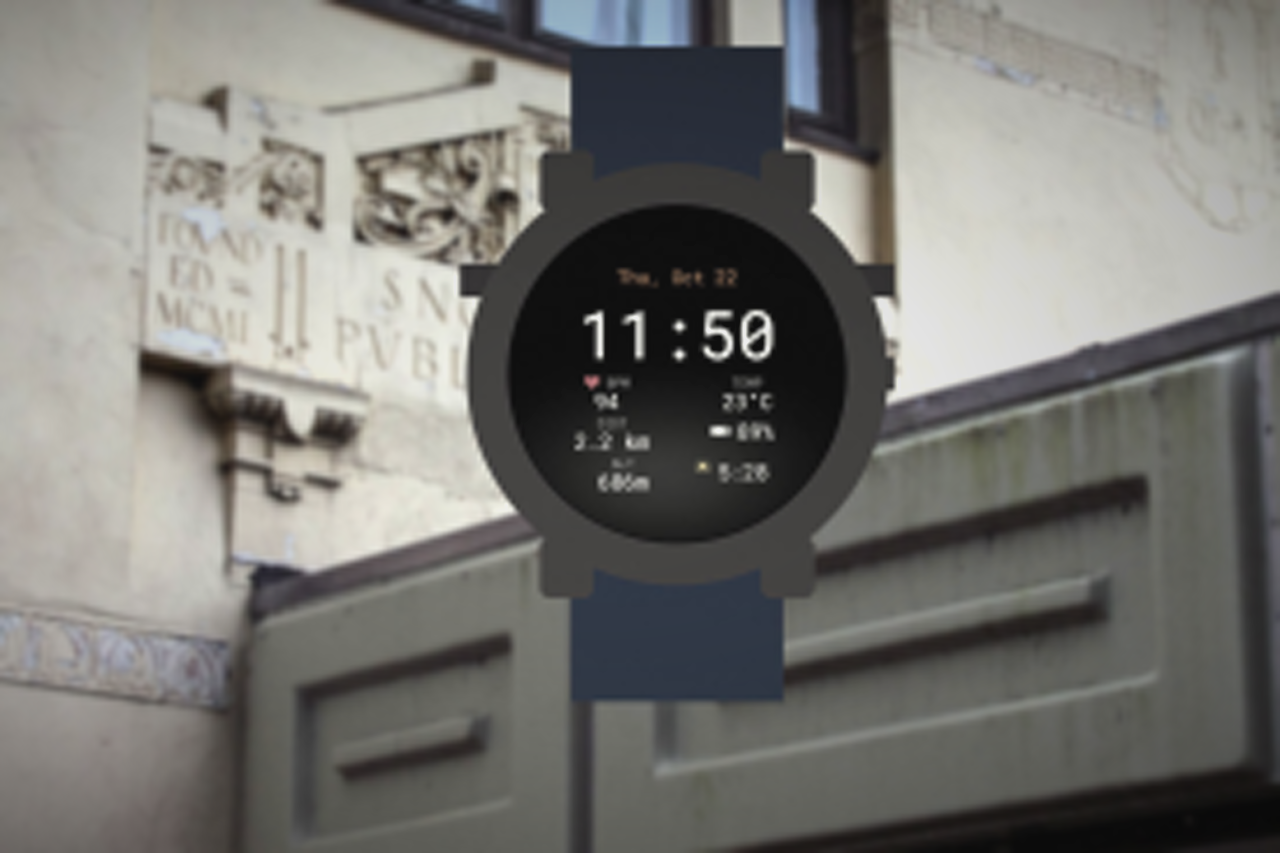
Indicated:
11.50
